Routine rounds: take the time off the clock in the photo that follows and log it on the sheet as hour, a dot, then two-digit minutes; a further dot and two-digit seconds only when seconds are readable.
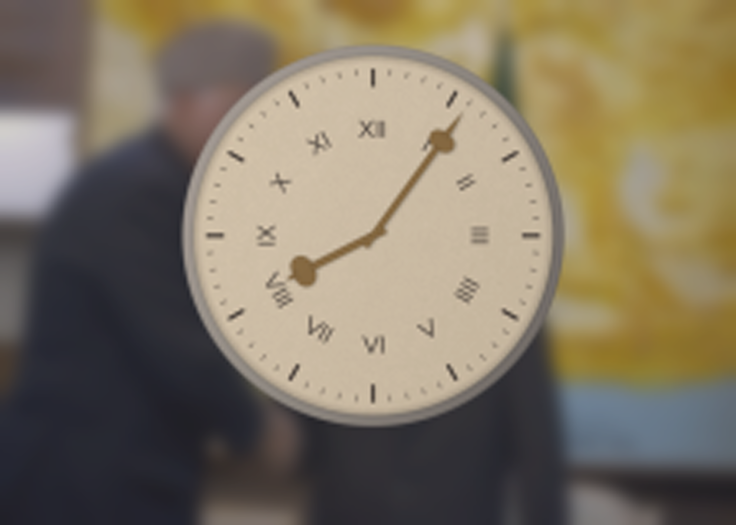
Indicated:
8.06
